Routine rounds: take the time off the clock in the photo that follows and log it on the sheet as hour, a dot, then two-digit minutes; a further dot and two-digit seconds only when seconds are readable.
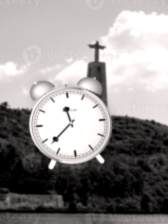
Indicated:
11.38
